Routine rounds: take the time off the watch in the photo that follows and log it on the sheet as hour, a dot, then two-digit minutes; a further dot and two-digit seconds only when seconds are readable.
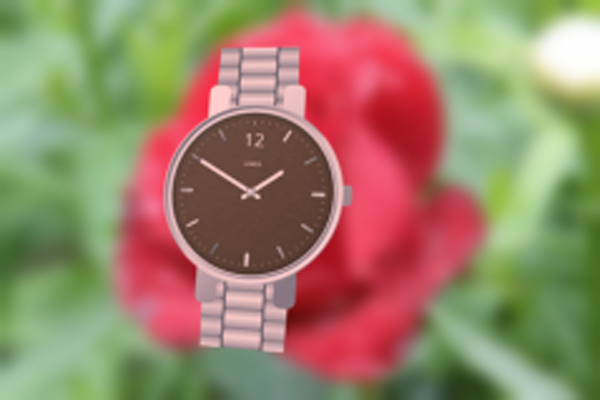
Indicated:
1.50
